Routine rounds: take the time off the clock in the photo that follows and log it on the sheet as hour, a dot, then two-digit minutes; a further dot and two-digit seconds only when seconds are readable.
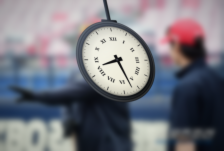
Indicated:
8.27
